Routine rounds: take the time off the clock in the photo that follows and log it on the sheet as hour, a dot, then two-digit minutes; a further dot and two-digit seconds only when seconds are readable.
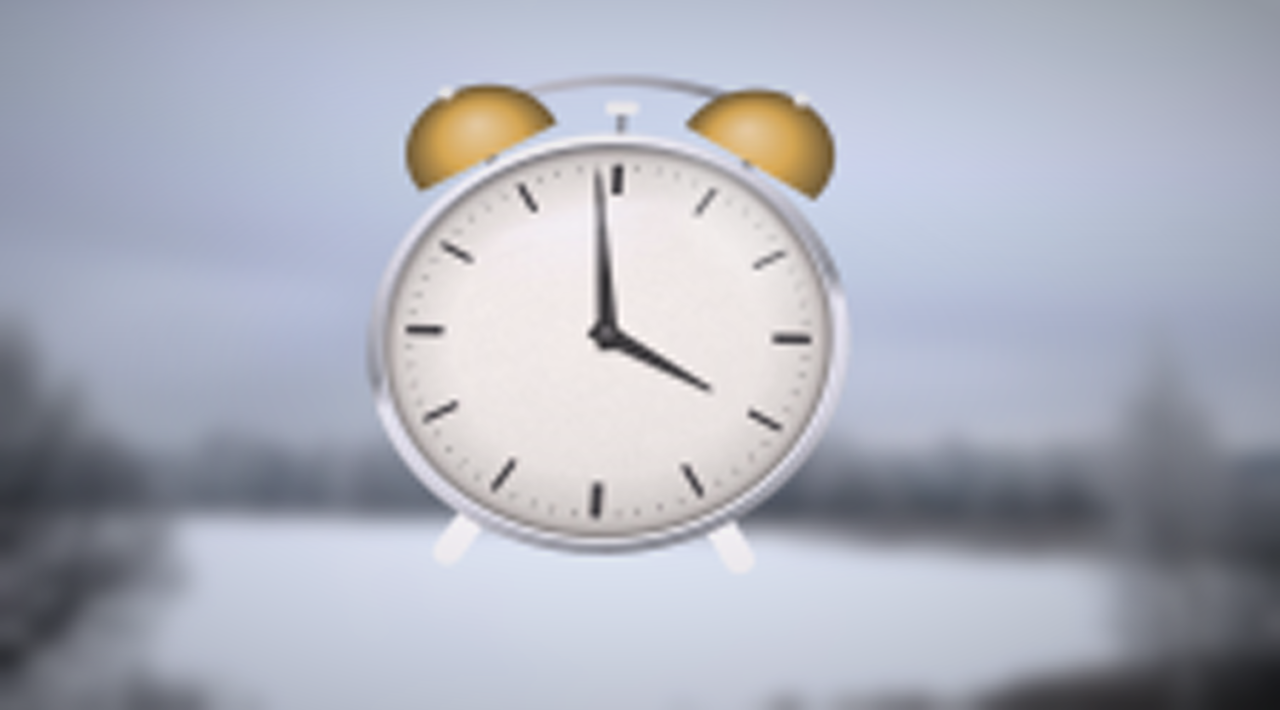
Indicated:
3.59
